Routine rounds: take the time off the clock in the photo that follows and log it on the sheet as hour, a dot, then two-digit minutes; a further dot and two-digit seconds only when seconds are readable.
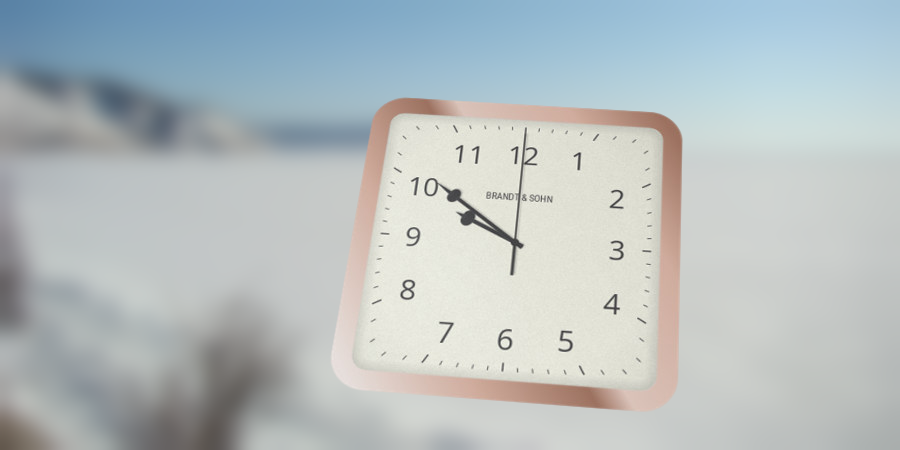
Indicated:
9.51.00
